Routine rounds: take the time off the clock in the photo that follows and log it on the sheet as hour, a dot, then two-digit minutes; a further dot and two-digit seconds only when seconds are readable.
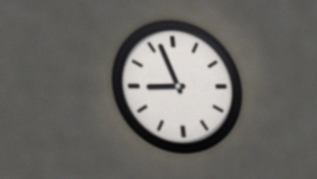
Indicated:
8.57
